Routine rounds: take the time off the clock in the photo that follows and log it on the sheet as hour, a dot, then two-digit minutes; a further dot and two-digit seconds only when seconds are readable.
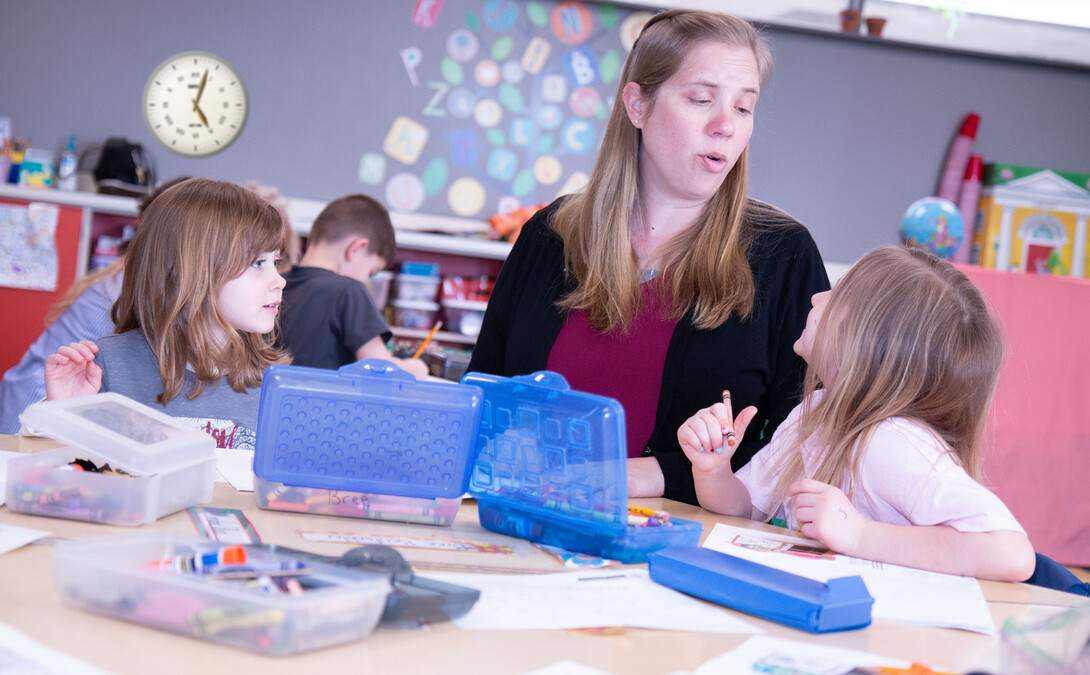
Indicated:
5.03
